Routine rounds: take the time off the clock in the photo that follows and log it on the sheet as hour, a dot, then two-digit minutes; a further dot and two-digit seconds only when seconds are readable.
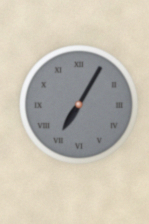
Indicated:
7.05
